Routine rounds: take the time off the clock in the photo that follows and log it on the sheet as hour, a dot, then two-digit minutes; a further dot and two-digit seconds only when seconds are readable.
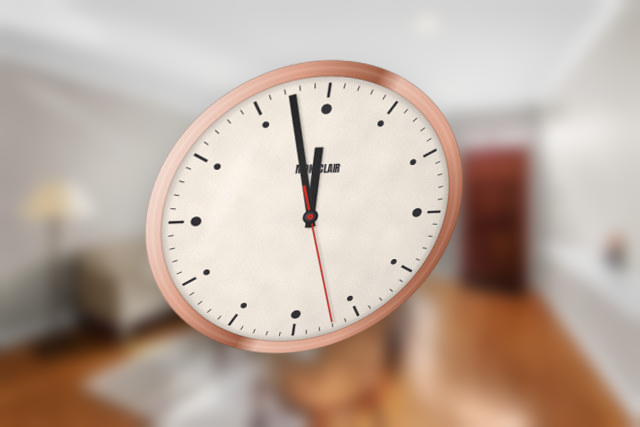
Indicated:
11.57.27
